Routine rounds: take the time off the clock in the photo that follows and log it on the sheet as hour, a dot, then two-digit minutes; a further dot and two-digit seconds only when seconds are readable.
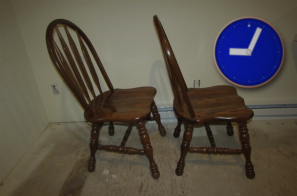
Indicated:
9.04
